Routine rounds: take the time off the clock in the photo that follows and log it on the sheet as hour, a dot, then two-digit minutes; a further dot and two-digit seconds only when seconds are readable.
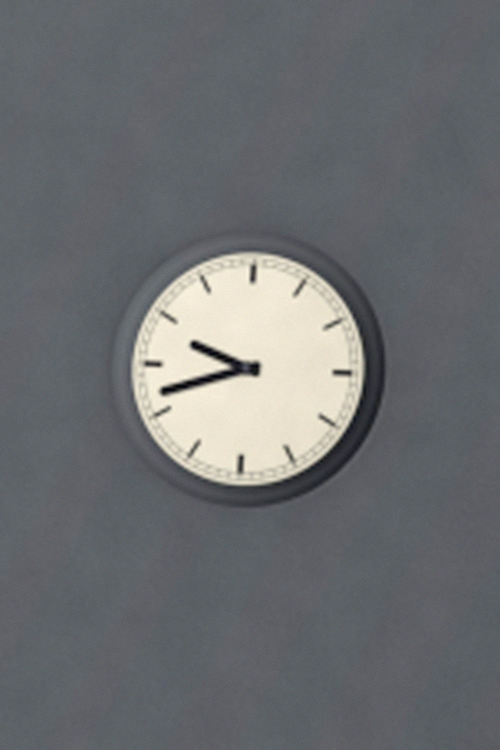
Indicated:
9.42
